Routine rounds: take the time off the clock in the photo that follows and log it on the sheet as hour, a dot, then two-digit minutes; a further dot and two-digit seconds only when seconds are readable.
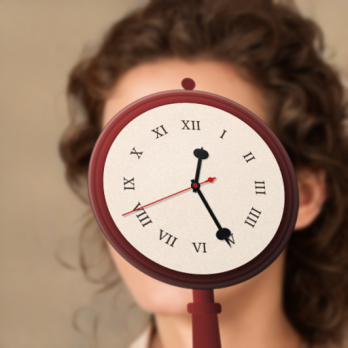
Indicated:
12.25.41
